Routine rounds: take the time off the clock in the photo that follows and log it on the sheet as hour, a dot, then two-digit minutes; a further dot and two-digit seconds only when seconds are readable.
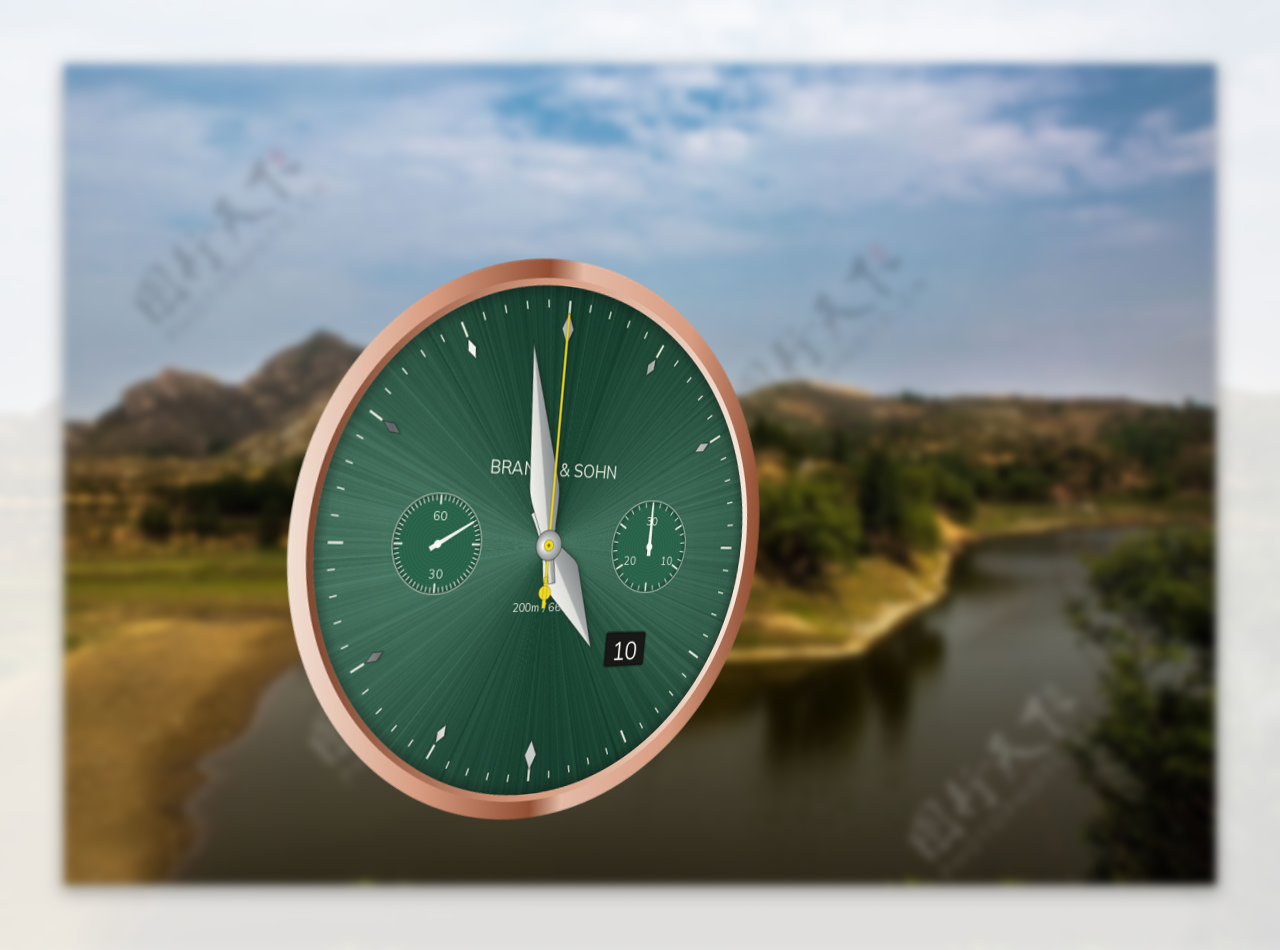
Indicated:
4.58.10
